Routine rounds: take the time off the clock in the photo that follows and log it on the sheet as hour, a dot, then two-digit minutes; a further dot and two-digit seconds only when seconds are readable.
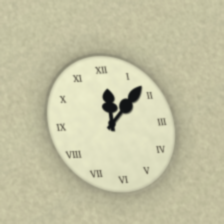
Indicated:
12.08
